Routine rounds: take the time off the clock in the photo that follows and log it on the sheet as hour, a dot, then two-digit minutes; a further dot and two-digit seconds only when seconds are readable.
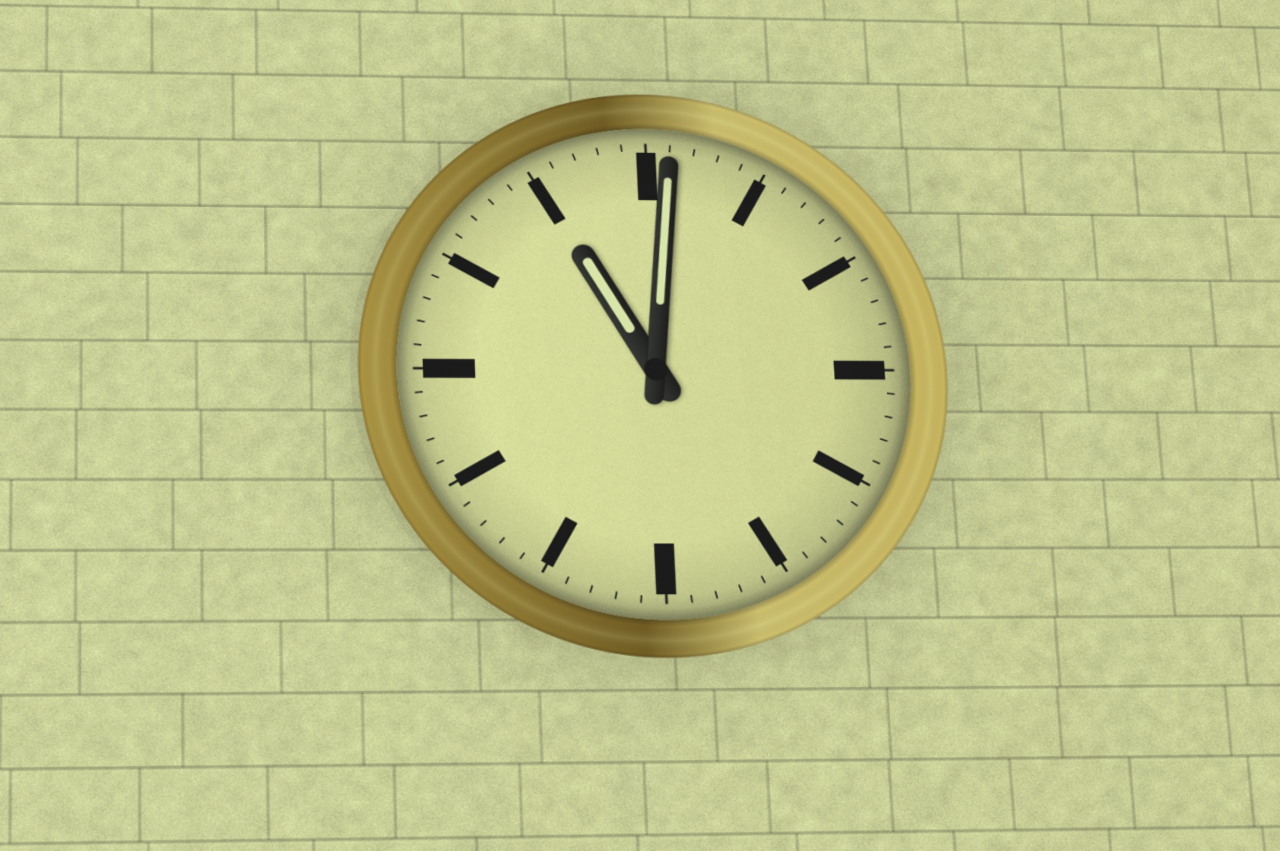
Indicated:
11.01
